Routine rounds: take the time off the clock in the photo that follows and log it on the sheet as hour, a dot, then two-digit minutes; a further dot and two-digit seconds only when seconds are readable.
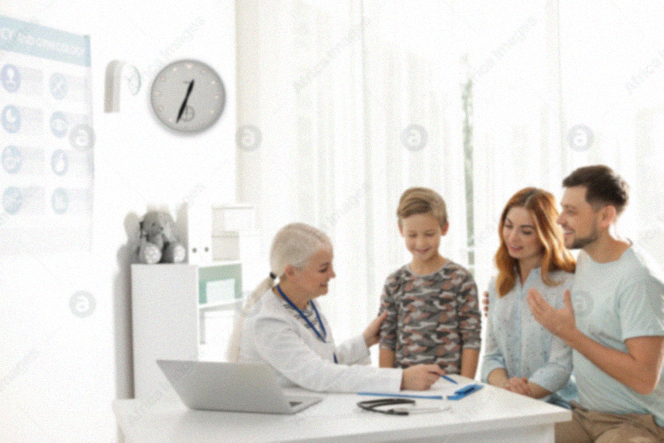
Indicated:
12.33
